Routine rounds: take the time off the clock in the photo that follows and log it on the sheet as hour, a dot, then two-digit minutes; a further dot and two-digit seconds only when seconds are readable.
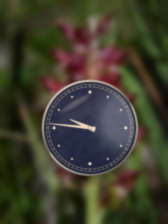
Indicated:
9.46
